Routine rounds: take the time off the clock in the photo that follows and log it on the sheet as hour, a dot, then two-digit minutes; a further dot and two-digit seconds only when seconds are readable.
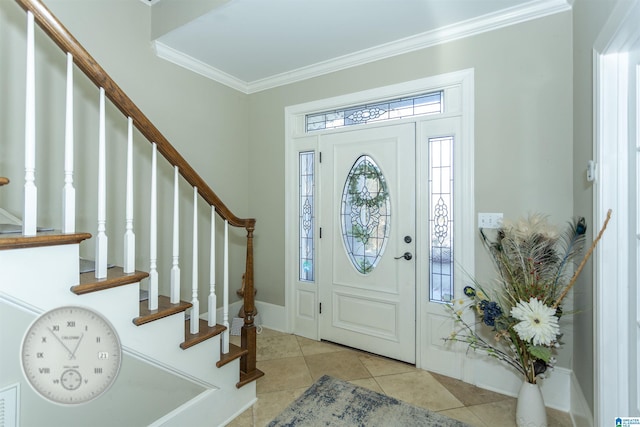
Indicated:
12.53
